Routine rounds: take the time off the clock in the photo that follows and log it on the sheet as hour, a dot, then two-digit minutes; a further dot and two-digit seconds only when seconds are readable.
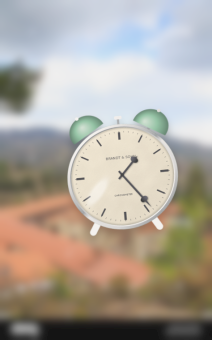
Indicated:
1.24
